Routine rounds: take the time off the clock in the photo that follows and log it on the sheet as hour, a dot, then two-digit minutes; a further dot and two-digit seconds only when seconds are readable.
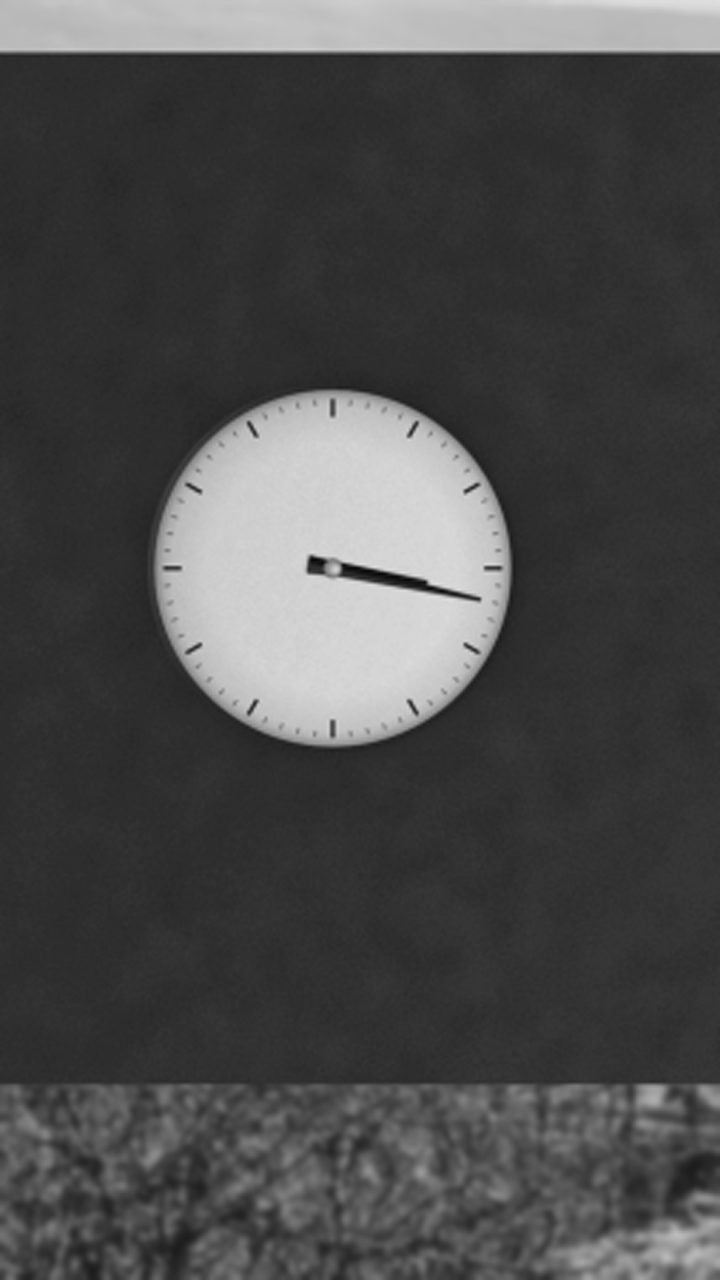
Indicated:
3.17
